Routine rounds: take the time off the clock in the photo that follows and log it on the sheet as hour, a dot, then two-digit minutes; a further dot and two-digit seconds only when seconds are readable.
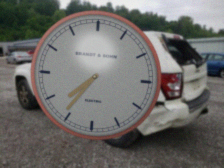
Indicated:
7.36
